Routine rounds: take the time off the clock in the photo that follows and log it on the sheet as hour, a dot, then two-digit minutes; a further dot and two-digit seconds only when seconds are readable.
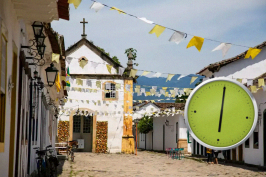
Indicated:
6.00
